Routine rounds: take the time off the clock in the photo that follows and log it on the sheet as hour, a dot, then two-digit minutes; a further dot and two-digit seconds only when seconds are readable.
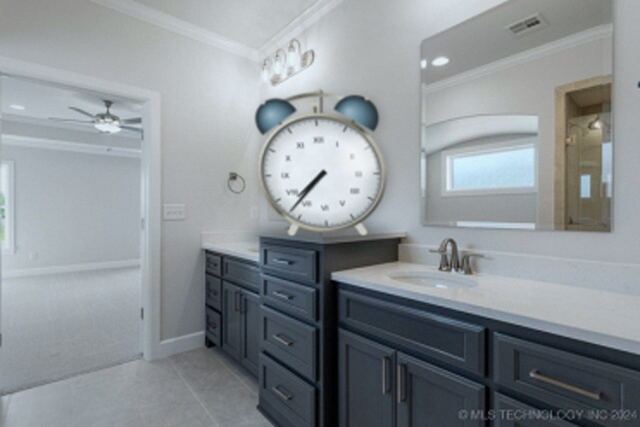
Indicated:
7.37
